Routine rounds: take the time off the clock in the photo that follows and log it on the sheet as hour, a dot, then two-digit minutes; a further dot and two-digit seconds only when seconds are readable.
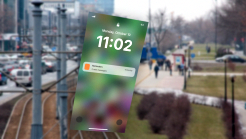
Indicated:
11.02
